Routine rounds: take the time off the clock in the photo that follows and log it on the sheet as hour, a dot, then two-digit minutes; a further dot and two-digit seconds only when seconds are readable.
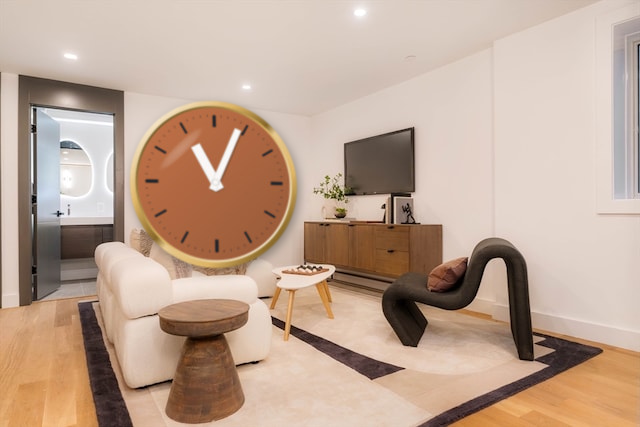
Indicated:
11.04
